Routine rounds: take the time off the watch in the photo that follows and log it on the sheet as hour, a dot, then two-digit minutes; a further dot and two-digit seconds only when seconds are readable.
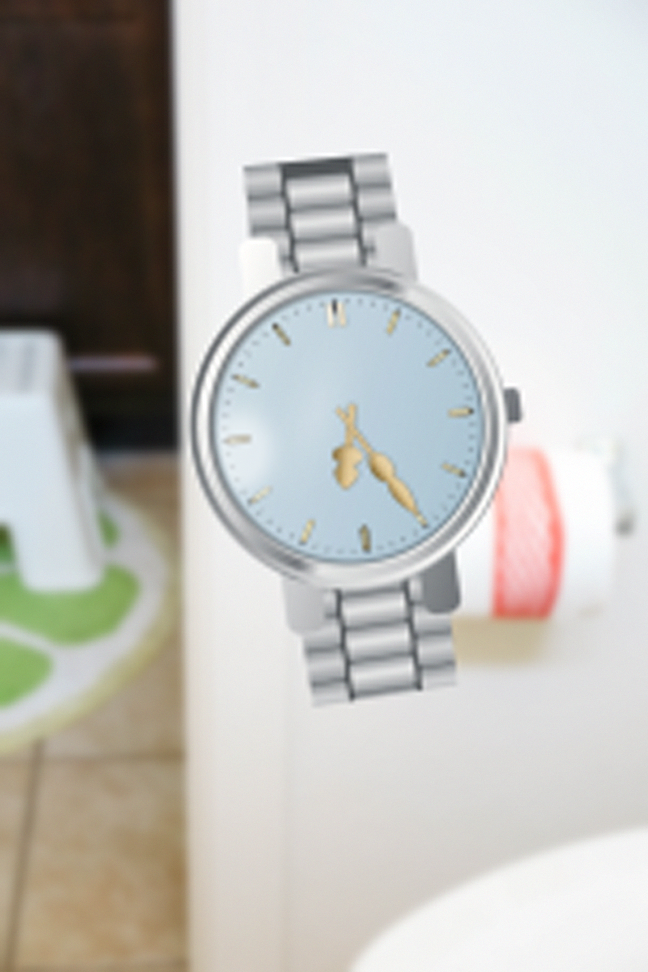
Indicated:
6.25
